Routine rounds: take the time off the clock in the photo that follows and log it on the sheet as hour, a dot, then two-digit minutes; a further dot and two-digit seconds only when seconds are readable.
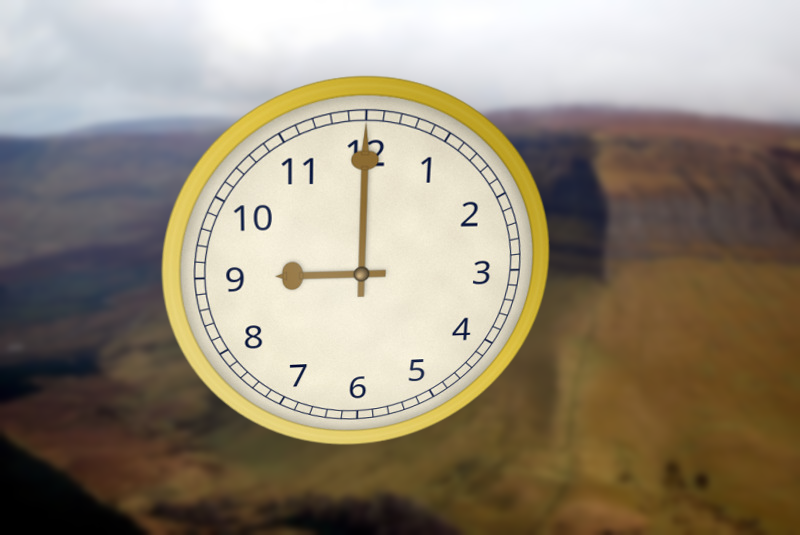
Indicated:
9.00
